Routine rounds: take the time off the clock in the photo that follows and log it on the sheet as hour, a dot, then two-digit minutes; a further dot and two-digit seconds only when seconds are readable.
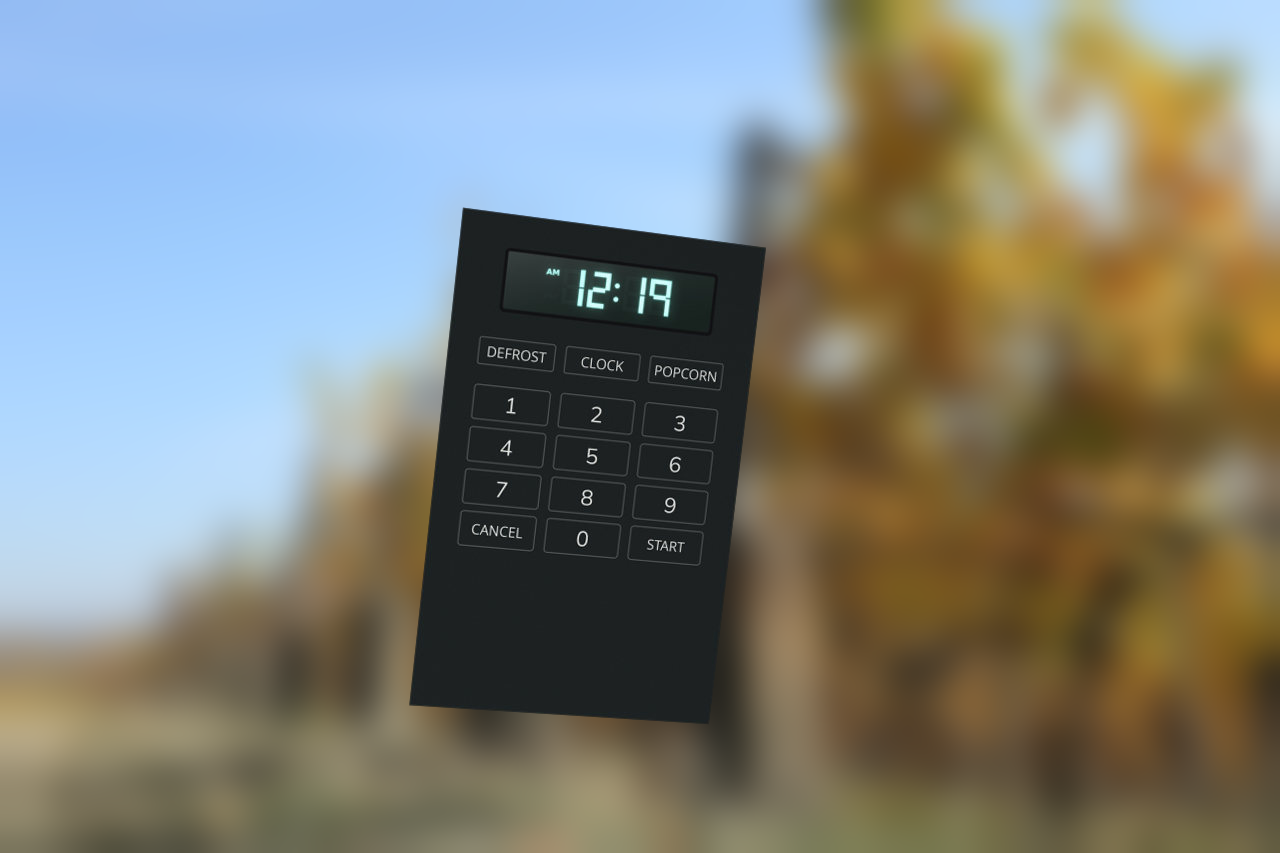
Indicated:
12.19
